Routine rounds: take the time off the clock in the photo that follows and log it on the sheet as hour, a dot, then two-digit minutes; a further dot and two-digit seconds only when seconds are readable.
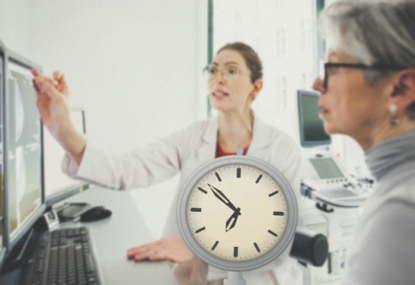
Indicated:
6.52
